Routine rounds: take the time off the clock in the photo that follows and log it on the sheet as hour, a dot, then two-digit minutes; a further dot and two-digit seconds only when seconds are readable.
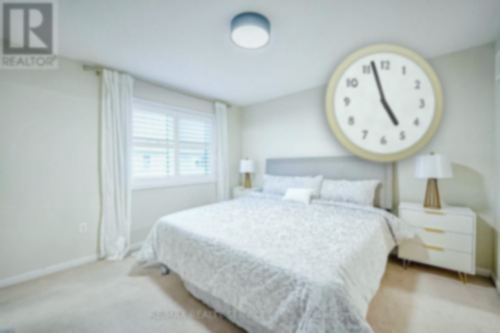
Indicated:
4.57
